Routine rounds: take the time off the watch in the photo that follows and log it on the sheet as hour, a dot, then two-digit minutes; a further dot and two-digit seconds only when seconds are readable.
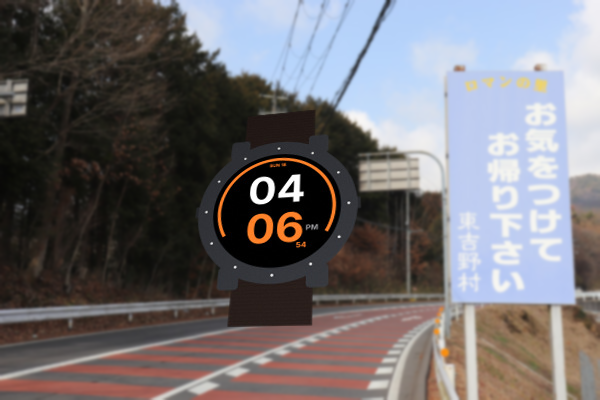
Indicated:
4.06
